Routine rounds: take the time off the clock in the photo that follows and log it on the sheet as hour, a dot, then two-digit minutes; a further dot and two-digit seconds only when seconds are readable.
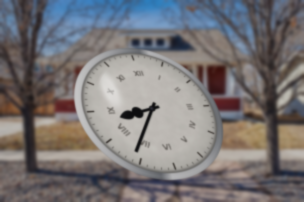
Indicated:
8.36
